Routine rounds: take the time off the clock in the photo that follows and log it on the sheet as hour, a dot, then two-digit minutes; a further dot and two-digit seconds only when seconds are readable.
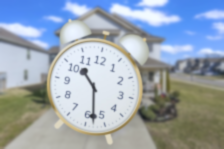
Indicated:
10.28
